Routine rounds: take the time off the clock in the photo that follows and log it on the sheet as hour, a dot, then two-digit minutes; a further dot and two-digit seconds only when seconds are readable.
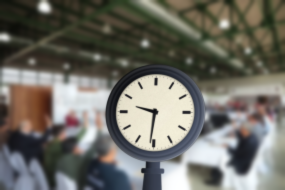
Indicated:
9.31
